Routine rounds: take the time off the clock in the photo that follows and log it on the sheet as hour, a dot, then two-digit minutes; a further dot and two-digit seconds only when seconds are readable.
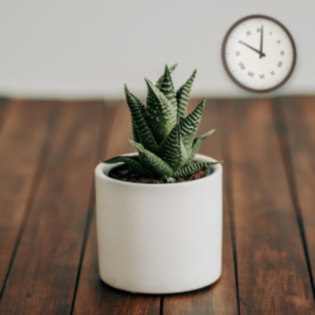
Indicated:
10.01
